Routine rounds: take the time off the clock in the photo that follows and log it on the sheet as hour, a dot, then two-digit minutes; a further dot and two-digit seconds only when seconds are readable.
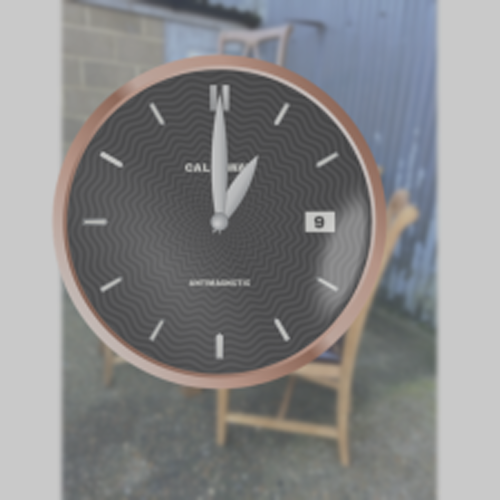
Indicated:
1.00
